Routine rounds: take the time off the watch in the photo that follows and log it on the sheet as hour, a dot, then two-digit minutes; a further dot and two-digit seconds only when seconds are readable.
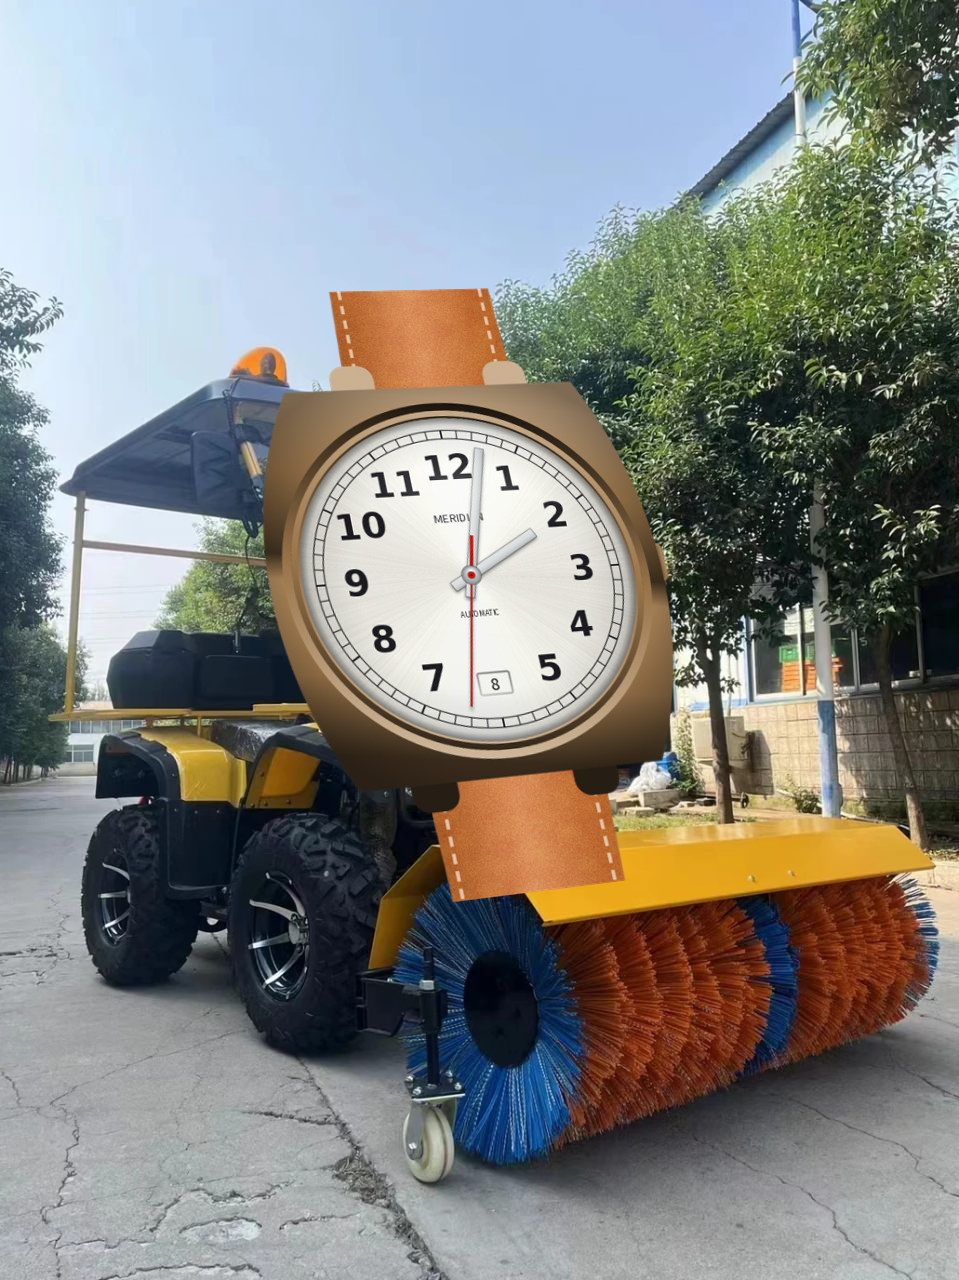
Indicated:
2.02.32
